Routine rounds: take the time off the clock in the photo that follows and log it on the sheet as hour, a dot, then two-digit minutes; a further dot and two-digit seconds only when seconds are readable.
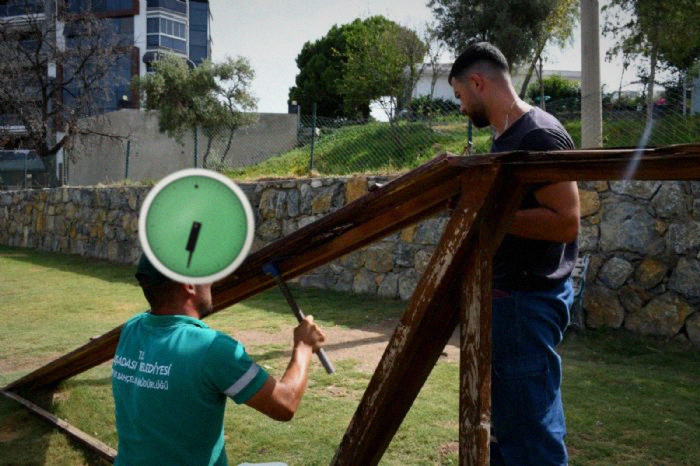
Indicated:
6.32
